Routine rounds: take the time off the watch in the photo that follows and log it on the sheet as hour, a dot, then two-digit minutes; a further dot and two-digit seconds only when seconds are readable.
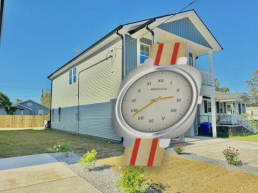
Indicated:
2.38
